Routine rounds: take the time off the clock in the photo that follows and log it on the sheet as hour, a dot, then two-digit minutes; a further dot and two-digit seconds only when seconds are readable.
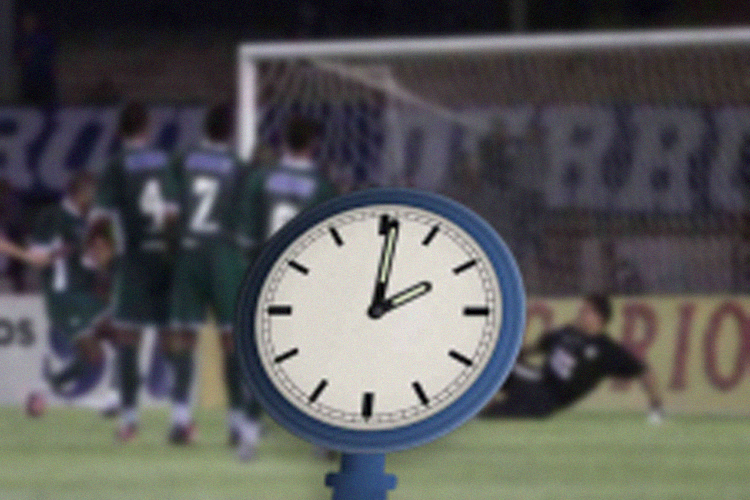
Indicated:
2.01
